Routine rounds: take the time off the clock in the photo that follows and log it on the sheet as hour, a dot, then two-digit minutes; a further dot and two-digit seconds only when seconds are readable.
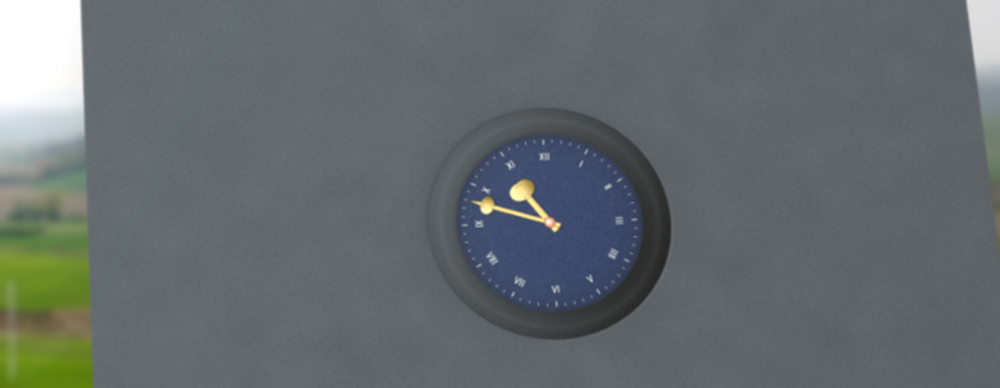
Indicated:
10.48
